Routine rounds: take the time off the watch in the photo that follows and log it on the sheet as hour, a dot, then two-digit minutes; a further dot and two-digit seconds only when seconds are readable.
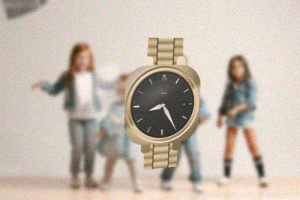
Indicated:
8.25
